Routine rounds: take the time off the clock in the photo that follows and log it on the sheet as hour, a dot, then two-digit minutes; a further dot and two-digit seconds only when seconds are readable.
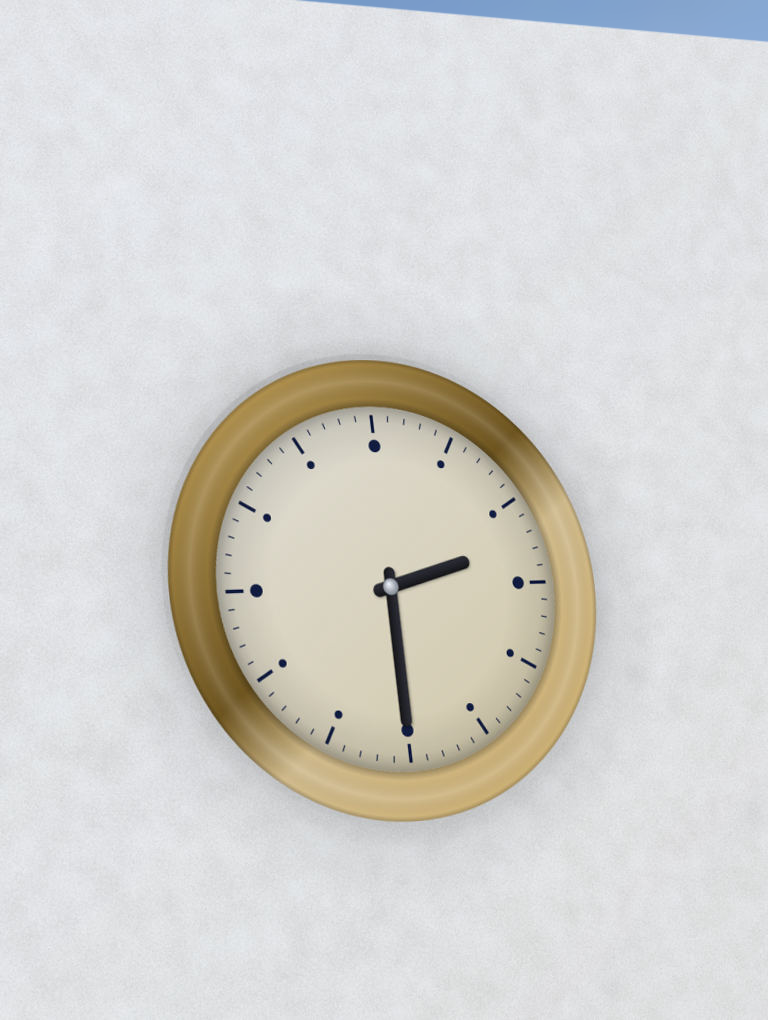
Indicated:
2.30
